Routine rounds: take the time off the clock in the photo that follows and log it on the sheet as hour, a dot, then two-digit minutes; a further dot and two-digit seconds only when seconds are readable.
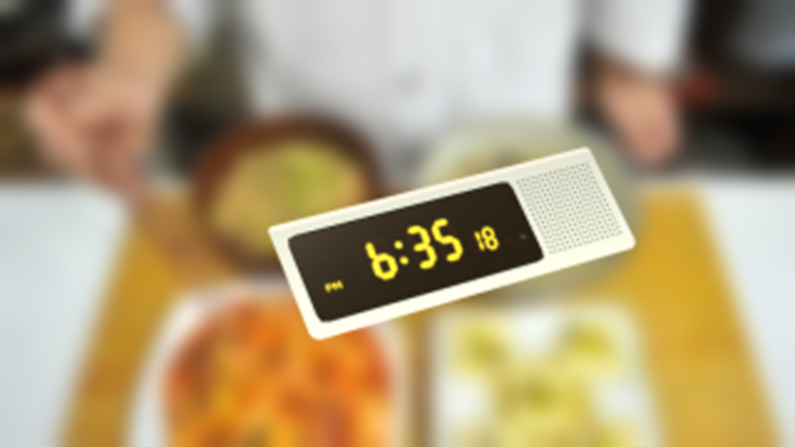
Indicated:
6.35.18
